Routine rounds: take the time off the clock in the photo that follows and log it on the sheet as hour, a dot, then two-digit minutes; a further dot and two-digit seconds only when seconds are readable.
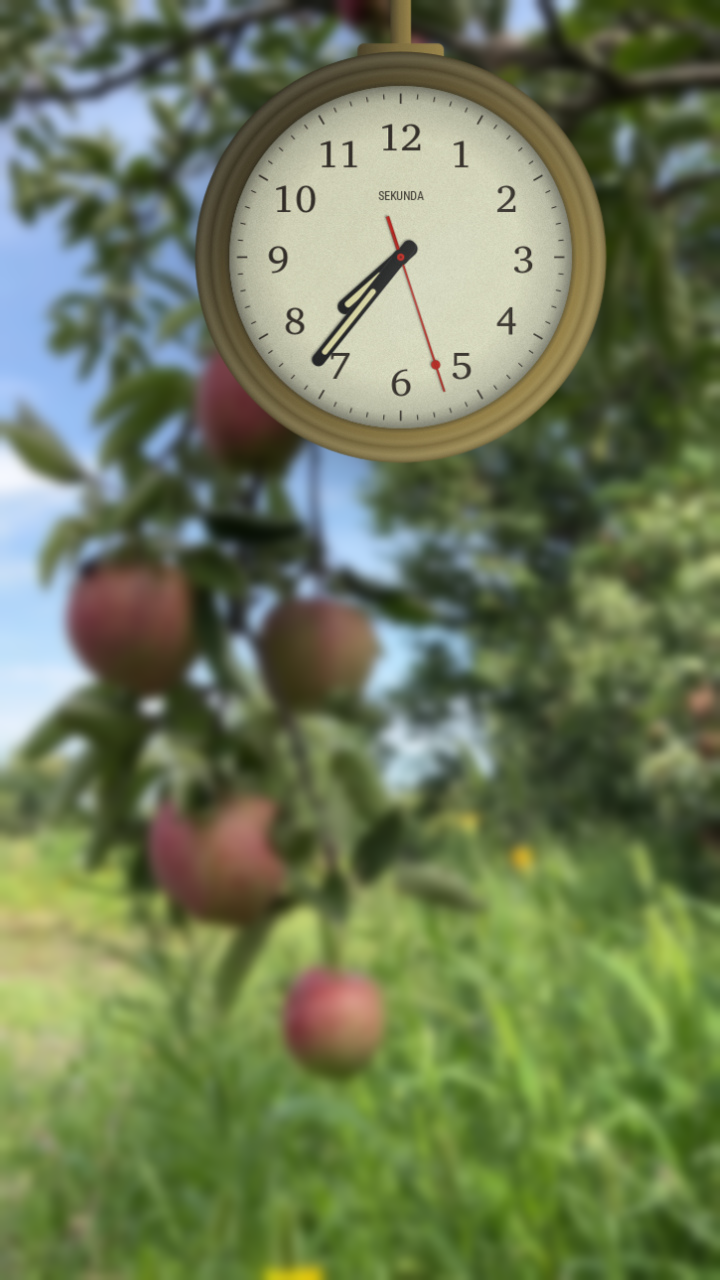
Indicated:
7.36.27
